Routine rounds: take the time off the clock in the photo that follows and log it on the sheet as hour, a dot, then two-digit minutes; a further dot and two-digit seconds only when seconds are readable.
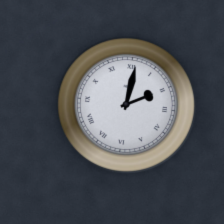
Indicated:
2.01
